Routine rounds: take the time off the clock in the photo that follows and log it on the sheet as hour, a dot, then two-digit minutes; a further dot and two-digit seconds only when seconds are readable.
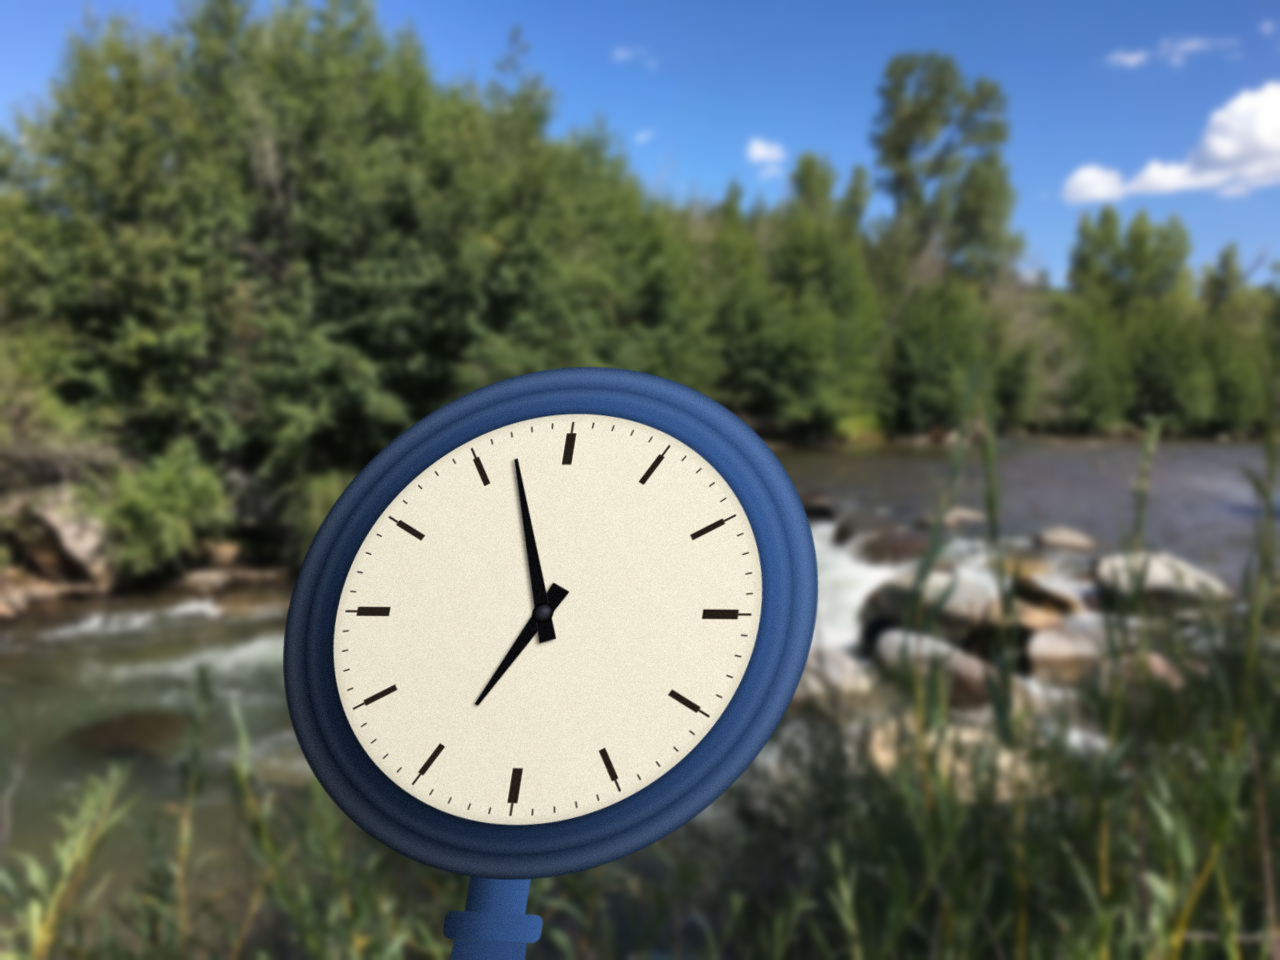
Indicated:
6.57
